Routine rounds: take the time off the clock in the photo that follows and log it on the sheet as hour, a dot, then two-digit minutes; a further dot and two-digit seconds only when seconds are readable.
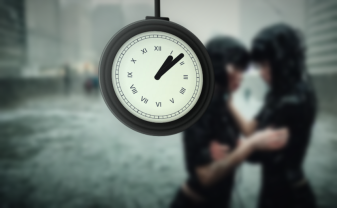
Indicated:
1.08
